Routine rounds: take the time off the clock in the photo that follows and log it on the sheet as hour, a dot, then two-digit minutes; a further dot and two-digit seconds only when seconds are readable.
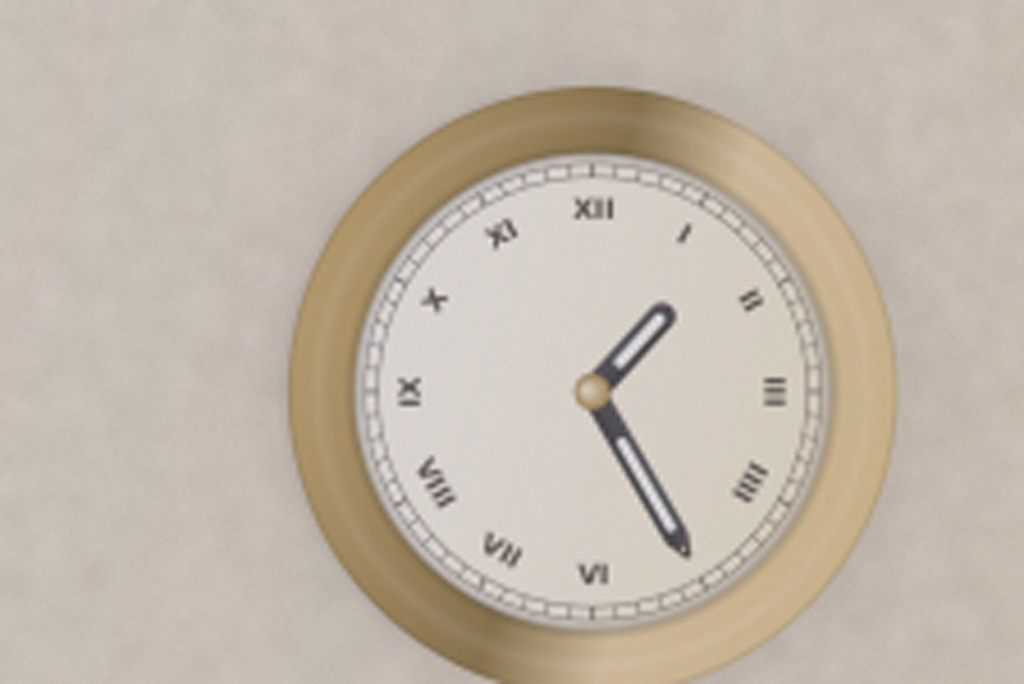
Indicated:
1.25
